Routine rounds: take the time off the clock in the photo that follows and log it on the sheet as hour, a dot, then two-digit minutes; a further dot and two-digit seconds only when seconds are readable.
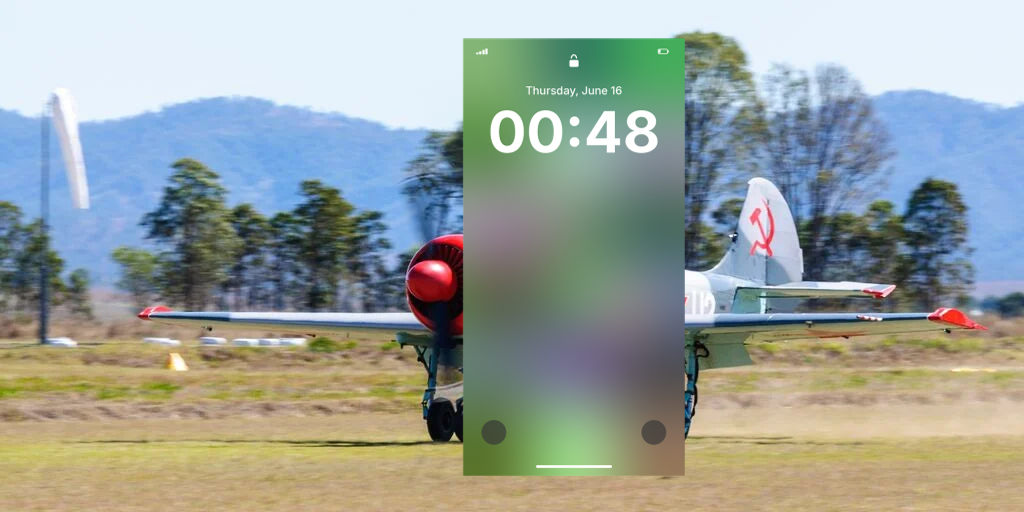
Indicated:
0.48
